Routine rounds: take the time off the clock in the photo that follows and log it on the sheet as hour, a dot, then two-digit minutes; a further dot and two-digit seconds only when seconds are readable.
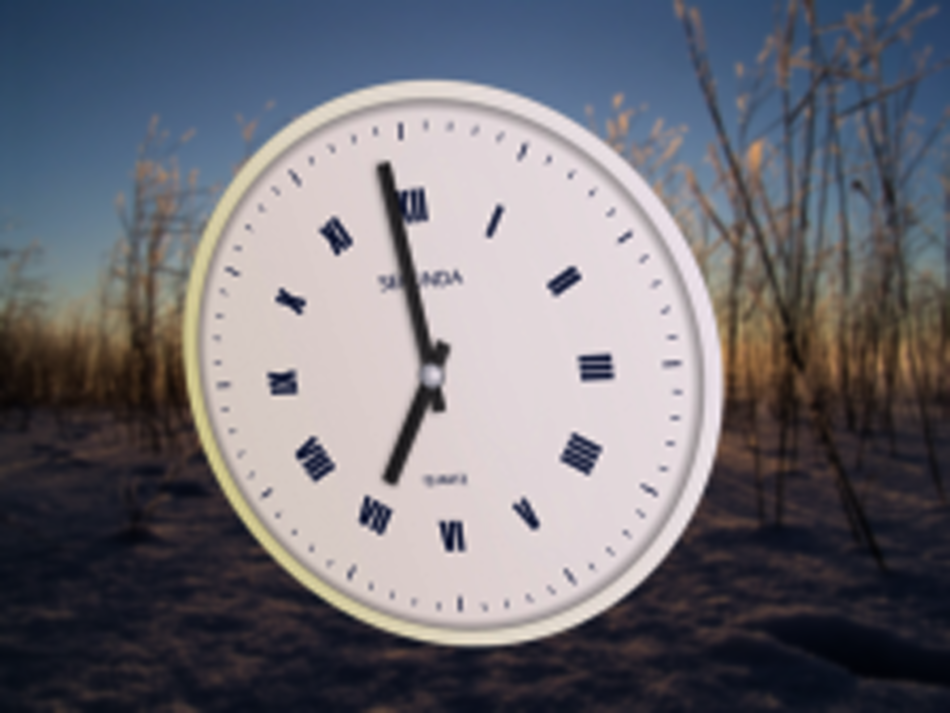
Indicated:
6.59
